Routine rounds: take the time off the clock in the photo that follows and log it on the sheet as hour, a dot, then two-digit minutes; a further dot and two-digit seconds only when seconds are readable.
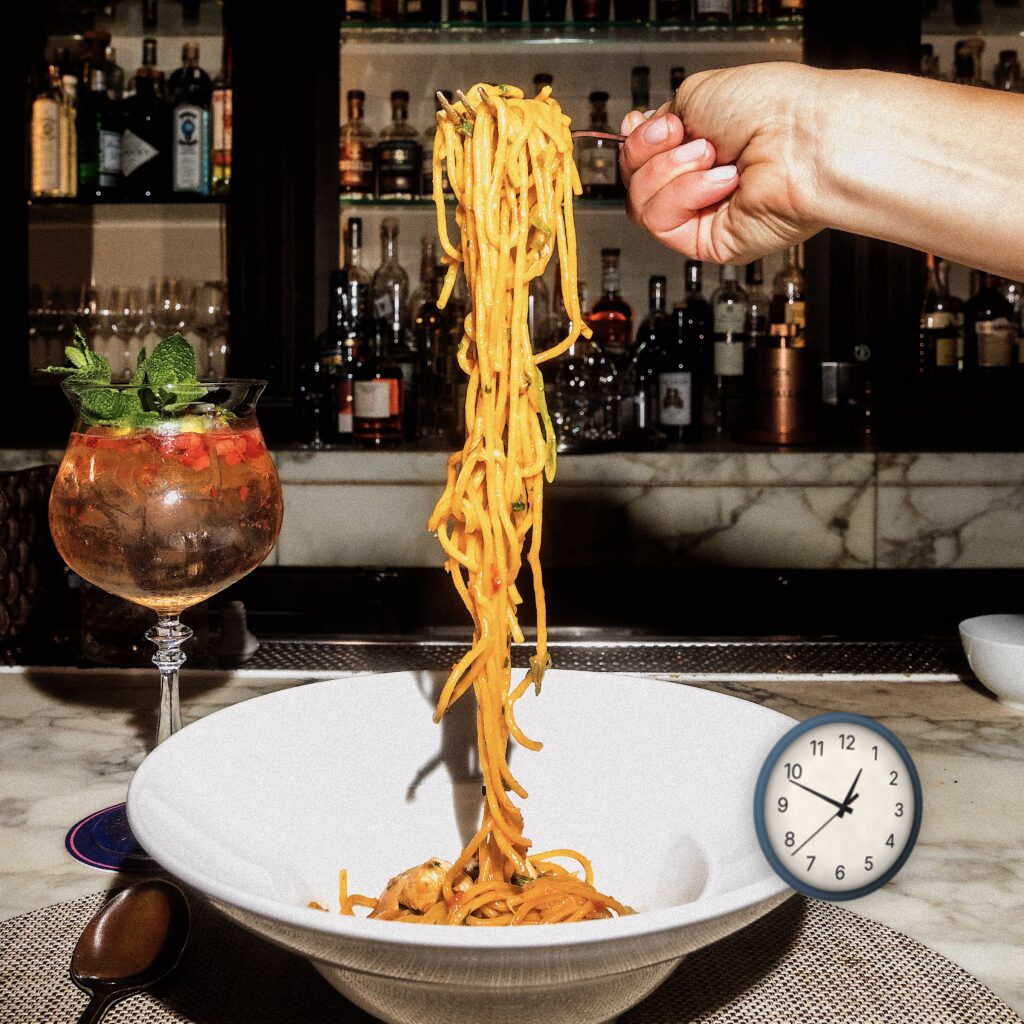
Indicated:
12.48.38
